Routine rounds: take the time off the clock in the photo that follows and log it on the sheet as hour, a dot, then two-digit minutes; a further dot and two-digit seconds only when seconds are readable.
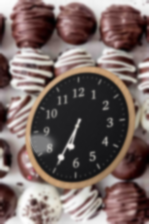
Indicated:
6.35
